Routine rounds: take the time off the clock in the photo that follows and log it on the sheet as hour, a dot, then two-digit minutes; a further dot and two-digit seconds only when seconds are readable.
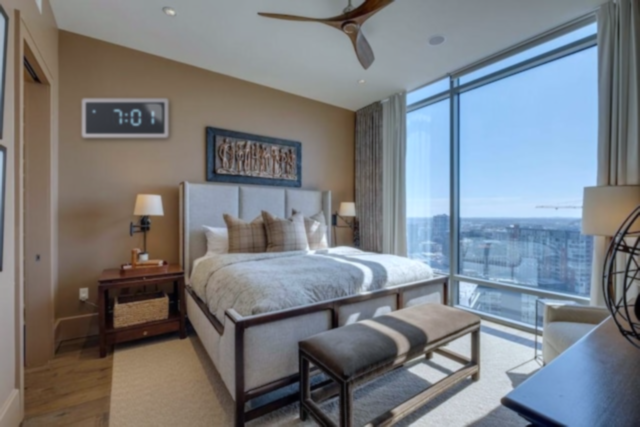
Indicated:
7.01
